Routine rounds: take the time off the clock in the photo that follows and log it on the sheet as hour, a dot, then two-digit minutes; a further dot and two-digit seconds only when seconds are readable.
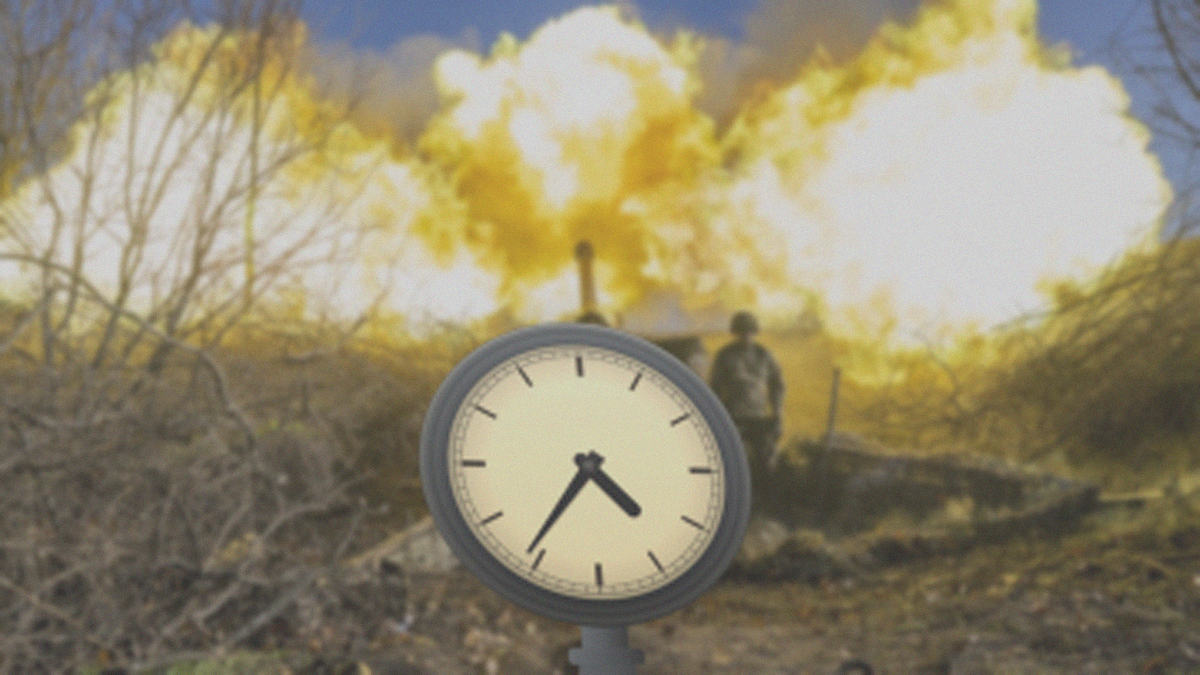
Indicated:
4.36
